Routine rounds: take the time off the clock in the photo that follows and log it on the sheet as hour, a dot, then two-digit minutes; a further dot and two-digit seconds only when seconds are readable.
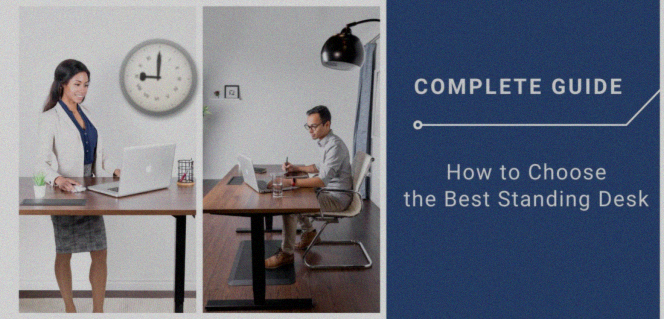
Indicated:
9.00
